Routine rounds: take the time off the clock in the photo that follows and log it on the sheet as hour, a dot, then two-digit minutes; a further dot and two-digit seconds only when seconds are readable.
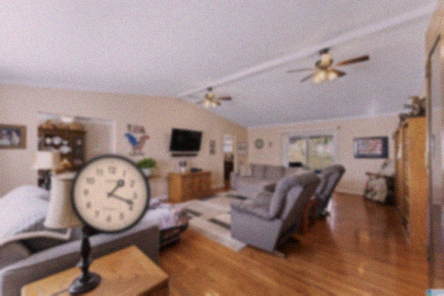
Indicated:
1.18
